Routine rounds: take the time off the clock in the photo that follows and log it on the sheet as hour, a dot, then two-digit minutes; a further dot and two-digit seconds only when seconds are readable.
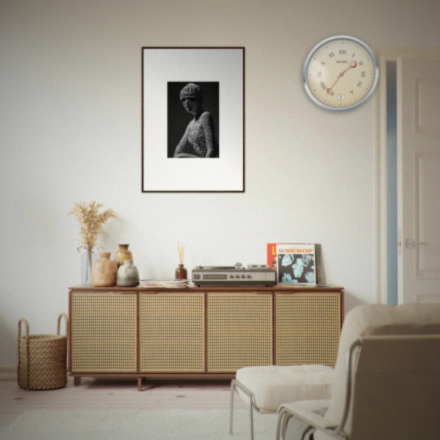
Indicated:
1.36
